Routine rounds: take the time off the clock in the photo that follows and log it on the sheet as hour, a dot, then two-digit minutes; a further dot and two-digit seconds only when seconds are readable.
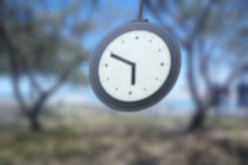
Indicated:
5.49
